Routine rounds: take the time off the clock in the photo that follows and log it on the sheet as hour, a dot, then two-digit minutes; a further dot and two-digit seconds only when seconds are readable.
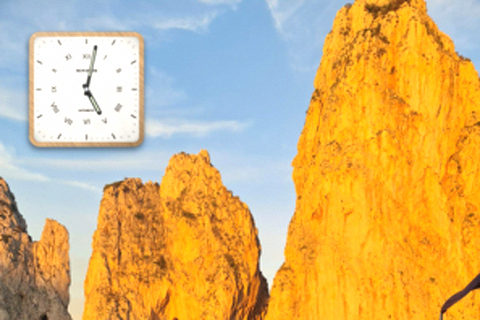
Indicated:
5.02
